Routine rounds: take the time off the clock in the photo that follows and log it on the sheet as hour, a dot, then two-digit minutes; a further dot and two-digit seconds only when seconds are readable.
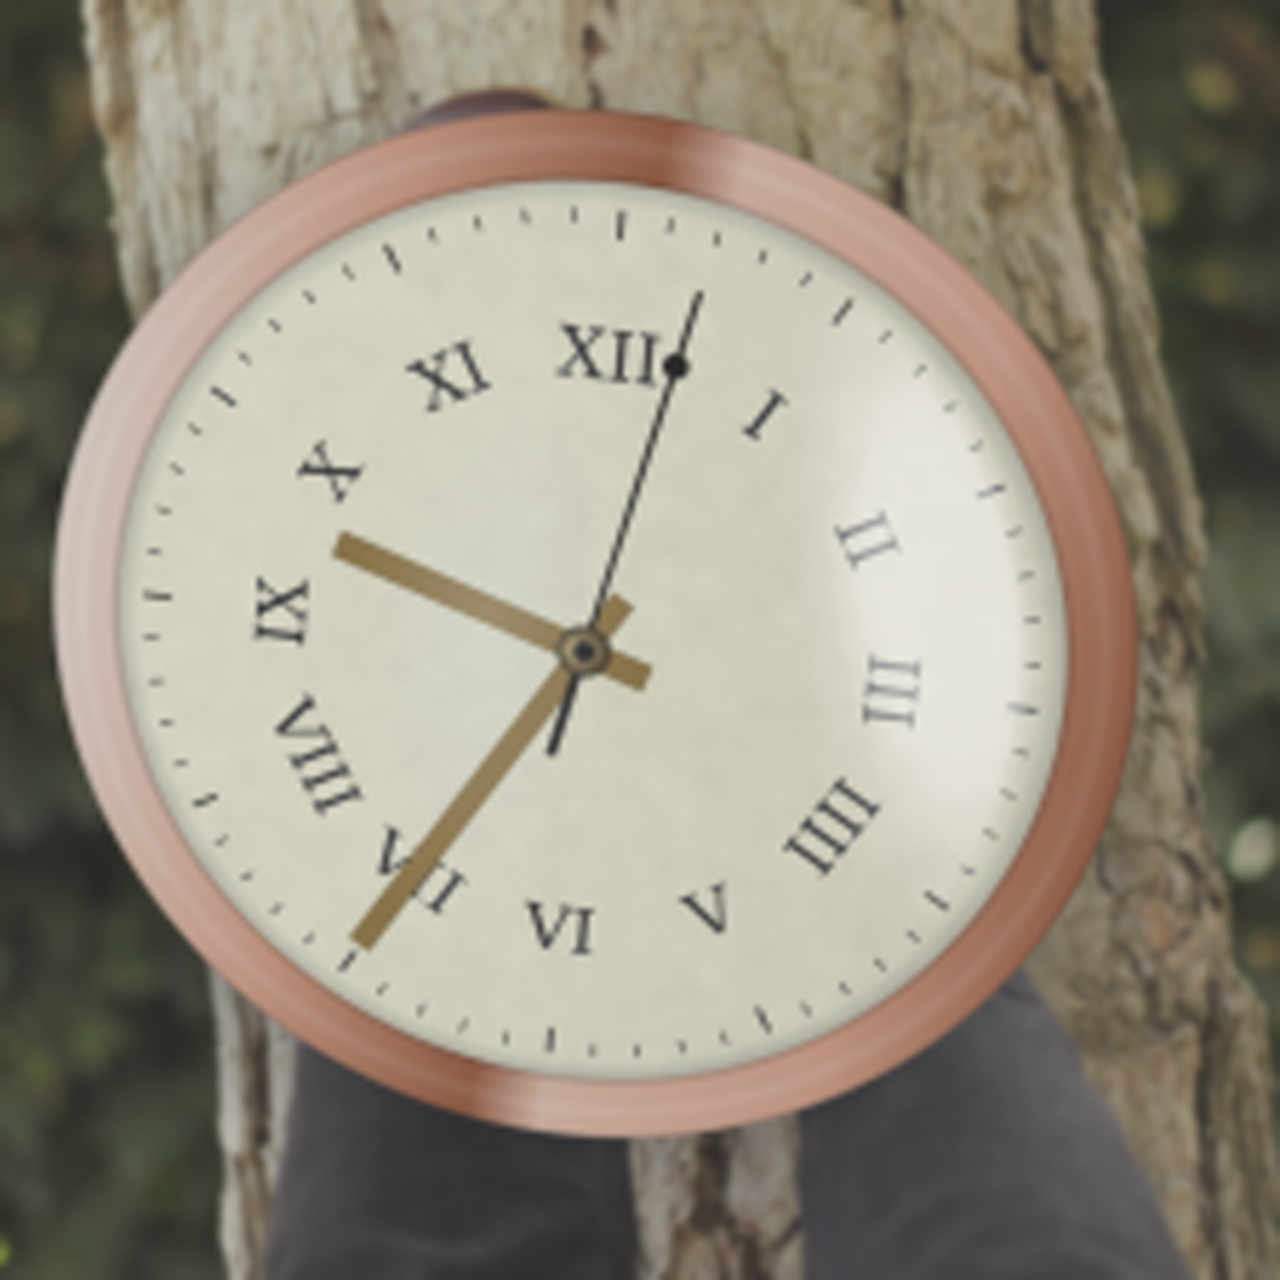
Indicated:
9.35.02
